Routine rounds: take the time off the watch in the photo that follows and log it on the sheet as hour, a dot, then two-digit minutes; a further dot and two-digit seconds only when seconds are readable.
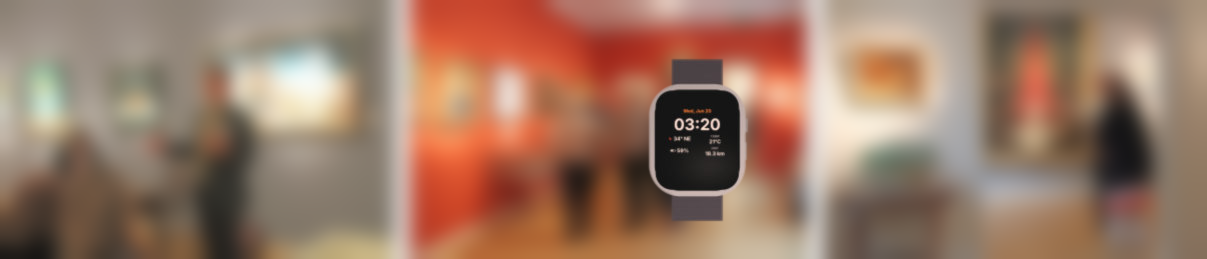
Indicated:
3.20
